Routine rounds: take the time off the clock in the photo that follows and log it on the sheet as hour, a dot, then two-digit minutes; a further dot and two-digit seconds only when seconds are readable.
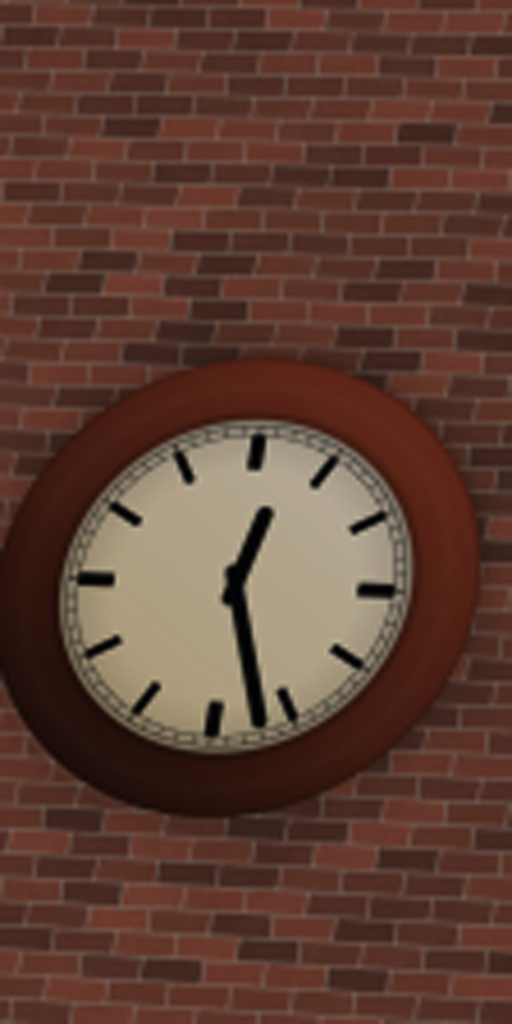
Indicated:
12.27
